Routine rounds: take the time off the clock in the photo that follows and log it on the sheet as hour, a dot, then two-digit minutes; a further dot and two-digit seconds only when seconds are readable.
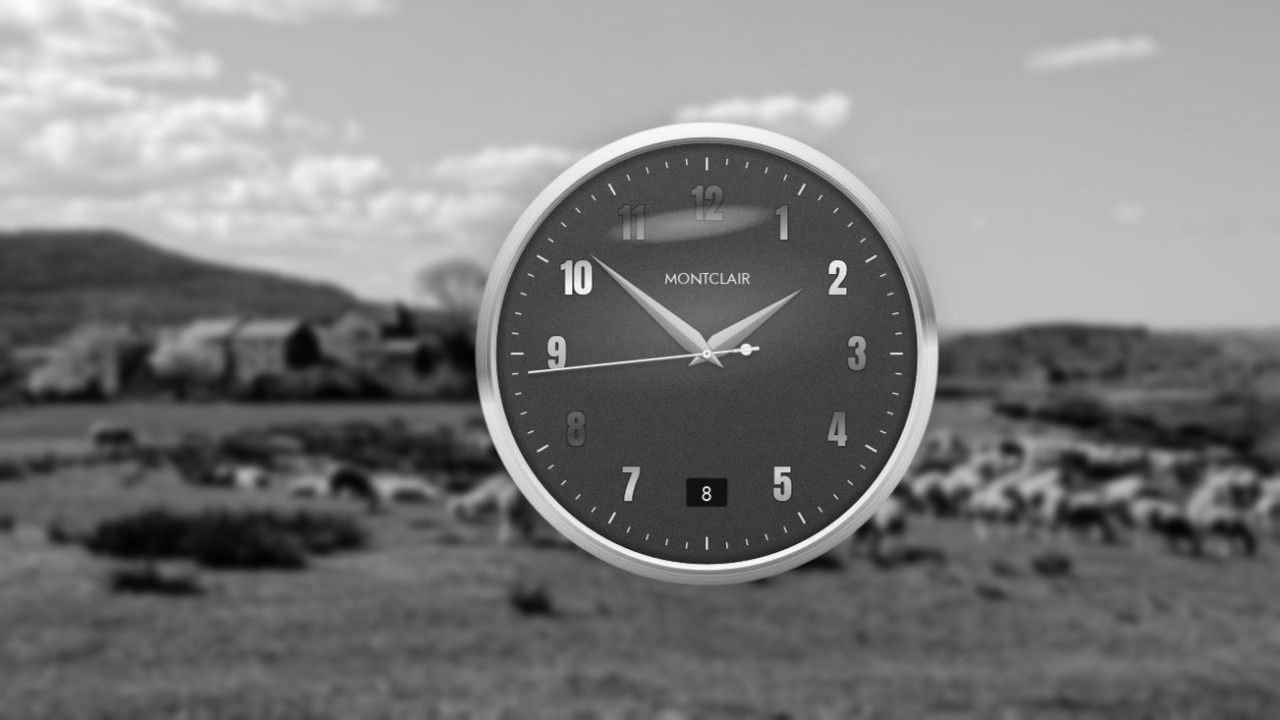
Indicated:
1.51.44
